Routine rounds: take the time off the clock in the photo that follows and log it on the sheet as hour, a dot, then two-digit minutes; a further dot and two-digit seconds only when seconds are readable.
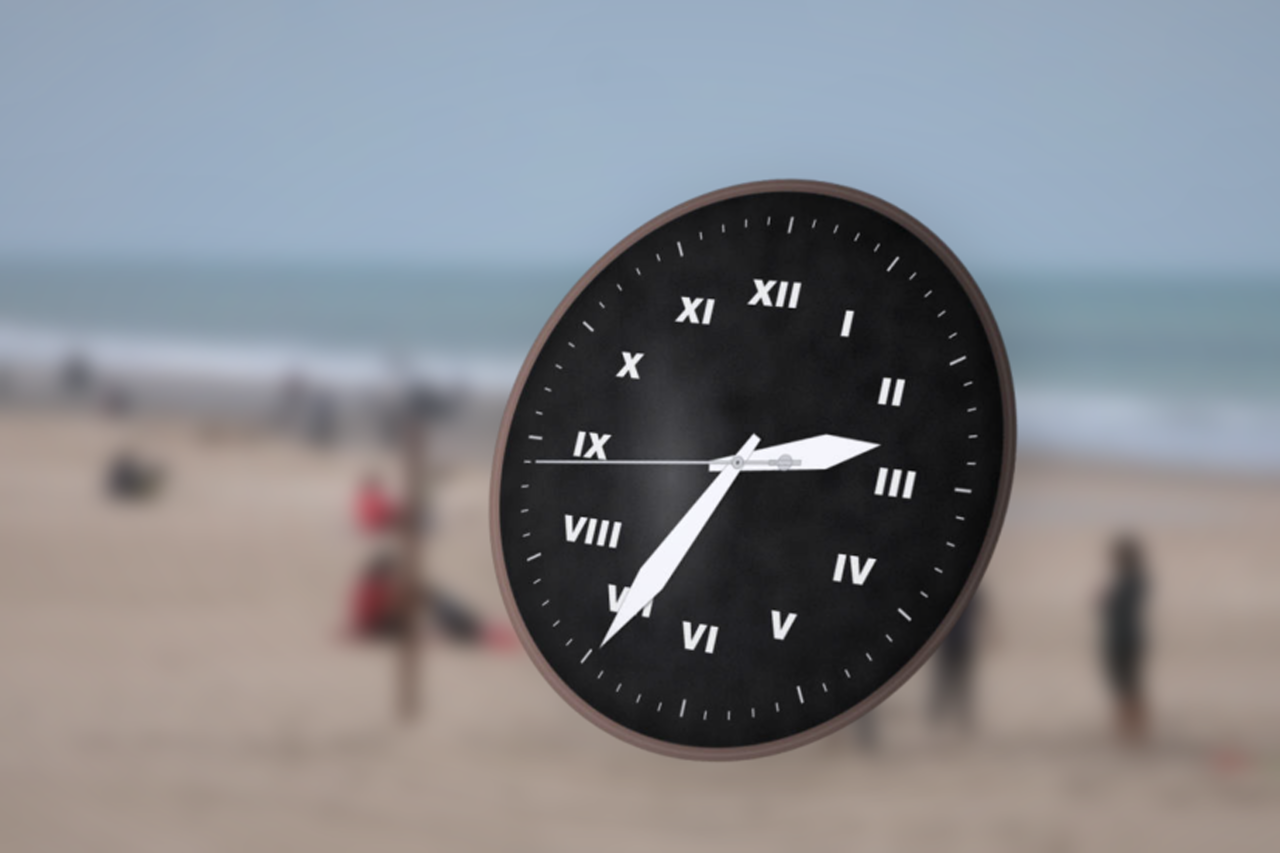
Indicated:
2.34.44
